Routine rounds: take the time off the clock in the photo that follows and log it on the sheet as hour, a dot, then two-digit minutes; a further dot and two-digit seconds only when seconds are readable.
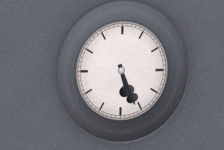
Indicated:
5.26
